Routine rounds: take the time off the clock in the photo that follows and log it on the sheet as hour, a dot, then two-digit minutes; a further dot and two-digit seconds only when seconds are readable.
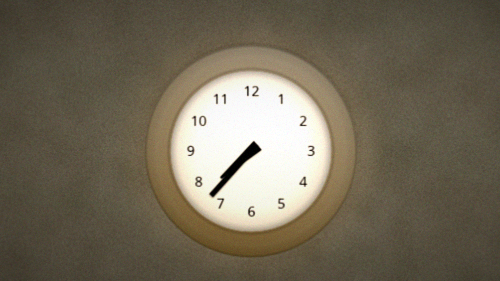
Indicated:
7.37
